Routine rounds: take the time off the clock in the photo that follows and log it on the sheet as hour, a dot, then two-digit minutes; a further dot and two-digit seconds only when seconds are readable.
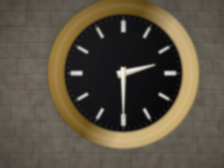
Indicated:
2.30
